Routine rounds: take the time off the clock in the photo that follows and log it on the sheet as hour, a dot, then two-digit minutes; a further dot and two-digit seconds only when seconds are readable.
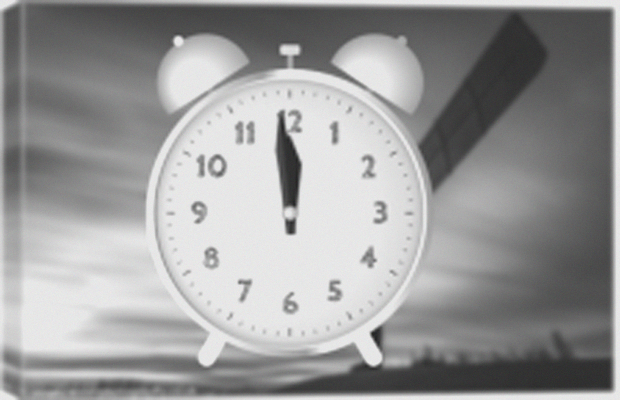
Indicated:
11.59
